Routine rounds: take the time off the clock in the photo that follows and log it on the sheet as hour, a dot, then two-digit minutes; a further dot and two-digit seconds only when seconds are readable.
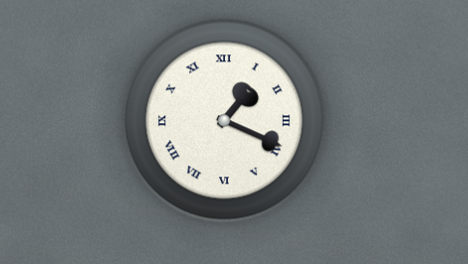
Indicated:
1.19
